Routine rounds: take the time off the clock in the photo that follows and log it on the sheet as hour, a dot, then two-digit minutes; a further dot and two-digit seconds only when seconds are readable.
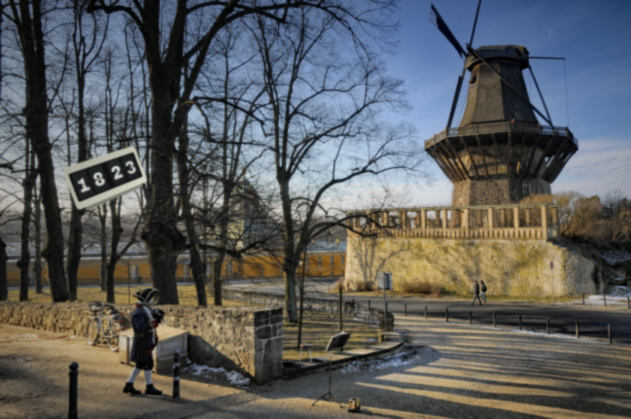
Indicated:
18.23
